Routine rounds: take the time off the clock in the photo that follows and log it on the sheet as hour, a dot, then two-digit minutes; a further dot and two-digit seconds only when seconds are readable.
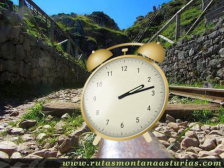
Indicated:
2.13
